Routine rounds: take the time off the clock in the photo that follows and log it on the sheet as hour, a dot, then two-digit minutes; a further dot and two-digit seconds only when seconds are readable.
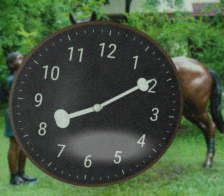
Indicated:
8.09
